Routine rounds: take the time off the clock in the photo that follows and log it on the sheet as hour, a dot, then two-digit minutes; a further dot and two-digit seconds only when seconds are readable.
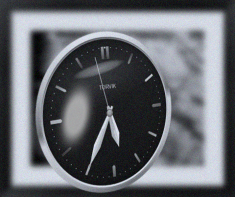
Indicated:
5.34.58
